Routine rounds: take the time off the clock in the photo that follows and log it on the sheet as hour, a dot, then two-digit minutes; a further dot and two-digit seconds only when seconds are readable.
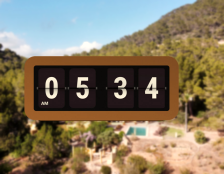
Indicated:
5.34
